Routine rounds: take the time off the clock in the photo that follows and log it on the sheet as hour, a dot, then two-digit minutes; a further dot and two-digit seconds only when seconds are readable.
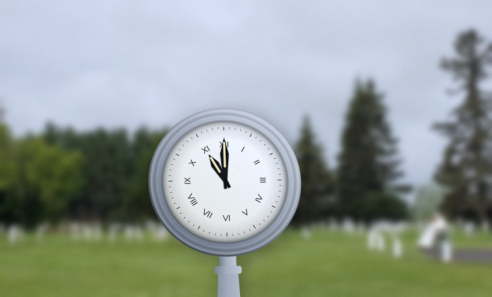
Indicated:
11.00
